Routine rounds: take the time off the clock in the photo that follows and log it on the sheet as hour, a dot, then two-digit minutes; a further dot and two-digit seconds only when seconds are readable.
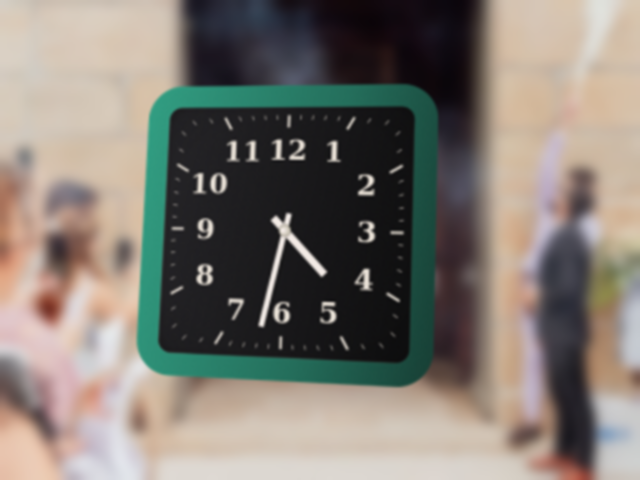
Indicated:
4.32
